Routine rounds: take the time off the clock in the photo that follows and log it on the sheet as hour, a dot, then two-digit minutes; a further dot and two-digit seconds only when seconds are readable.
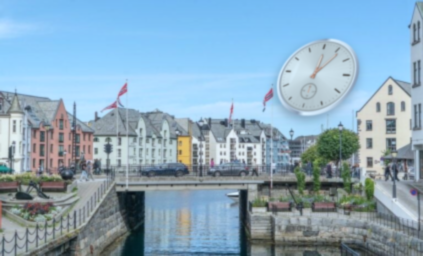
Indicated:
12.06
